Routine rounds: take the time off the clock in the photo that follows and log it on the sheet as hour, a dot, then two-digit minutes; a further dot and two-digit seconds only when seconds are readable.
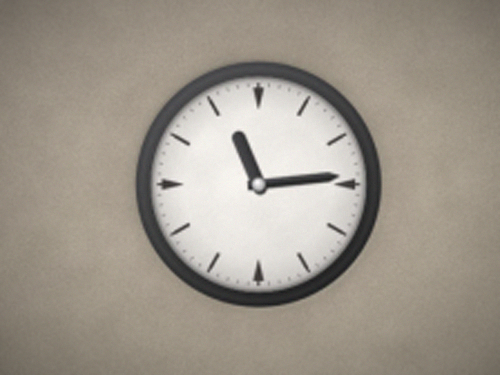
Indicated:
11.14
